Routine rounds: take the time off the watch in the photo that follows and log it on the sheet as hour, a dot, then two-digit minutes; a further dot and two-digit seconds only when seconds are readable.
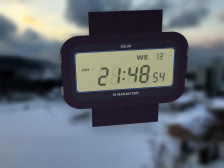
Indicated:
21.48.54
